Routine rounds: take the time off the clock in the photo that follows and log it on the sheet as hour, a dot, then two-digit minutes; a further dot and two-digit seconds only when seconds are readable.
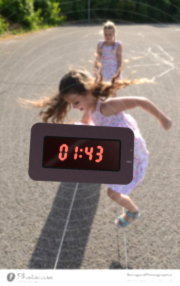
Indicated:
1.43
